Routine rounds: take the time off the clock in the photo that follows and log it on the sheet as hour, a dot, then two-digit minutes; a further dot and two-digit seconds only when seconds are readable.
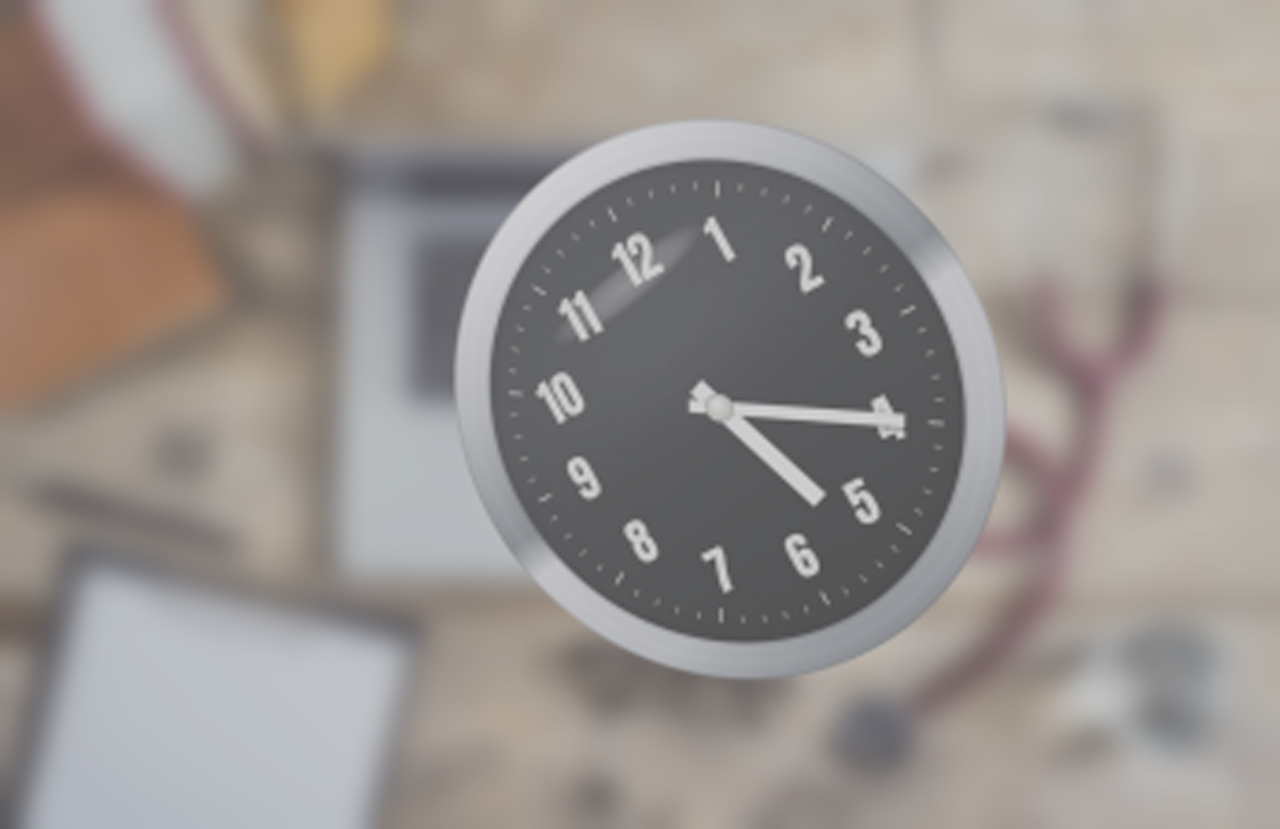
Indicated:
5.20
